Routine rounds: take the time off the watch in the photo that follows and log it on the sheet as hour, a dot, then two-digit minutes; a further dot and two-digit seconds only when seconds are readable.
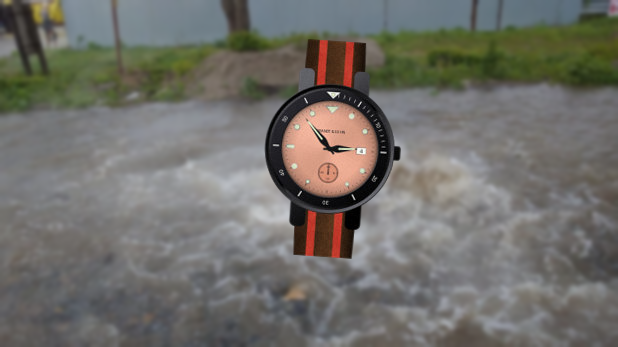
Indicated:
2.53
